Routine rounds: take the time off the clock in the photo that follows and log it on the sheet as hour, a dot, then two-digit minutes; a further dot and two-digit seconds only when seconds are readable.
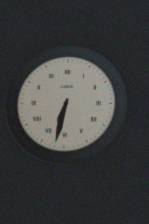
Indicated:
6.32
